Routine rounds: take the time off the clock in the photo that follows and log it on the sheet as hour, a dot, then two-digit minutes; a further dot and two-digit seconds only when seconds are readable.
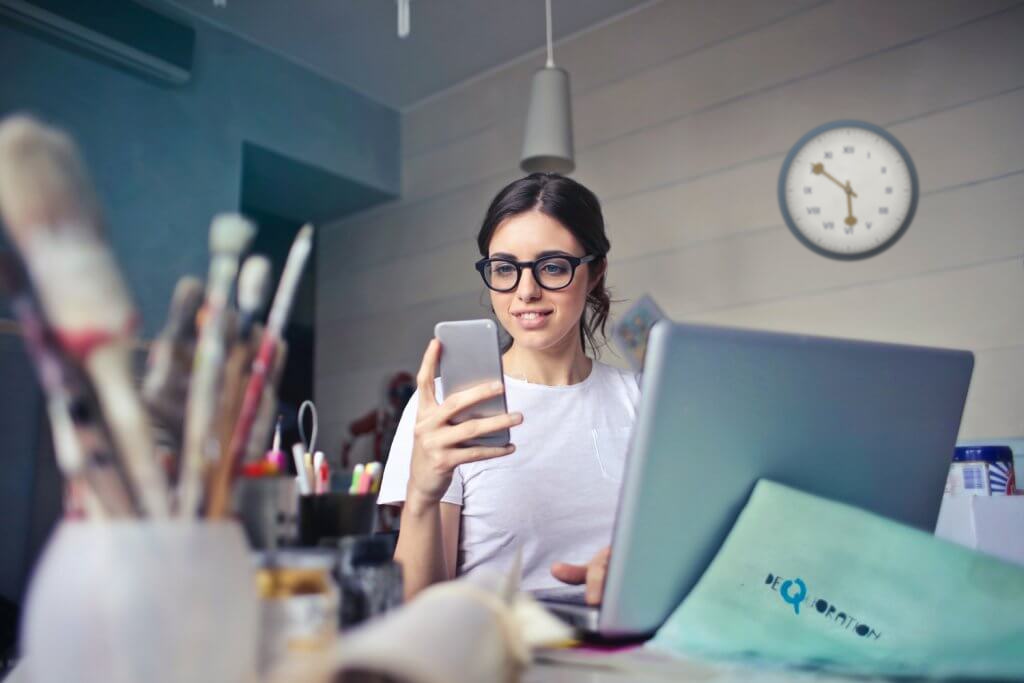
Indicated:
5.51
